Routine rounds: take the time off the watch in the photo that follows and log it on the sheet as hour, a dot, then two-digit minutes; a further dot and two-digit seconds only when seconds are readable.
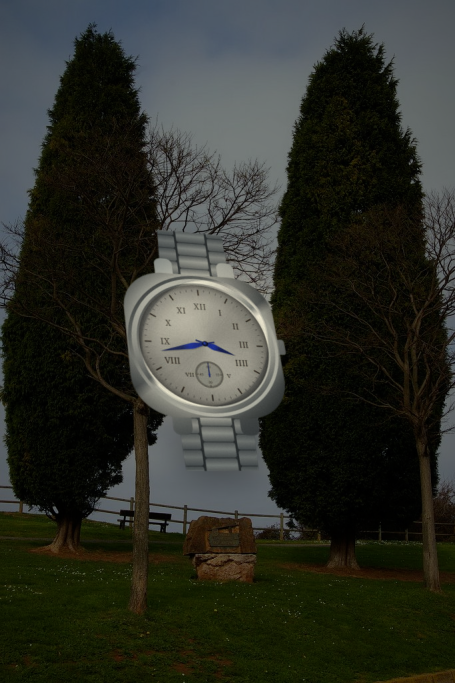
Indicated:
3.43
